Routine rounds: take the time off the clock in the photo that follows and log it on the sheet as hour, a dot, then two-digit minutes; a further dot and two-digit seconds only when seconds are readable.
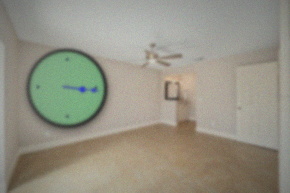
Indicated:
3.16
